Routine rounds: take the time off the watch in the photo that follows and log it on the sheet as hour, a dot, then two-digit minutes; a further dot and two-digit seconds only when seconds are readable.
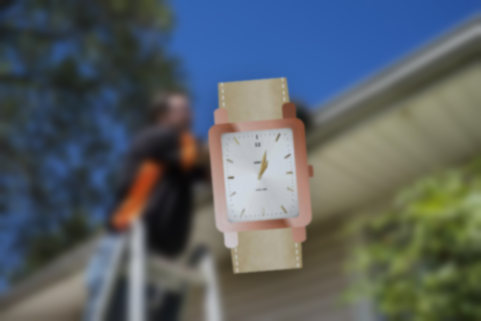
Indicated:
1.03
